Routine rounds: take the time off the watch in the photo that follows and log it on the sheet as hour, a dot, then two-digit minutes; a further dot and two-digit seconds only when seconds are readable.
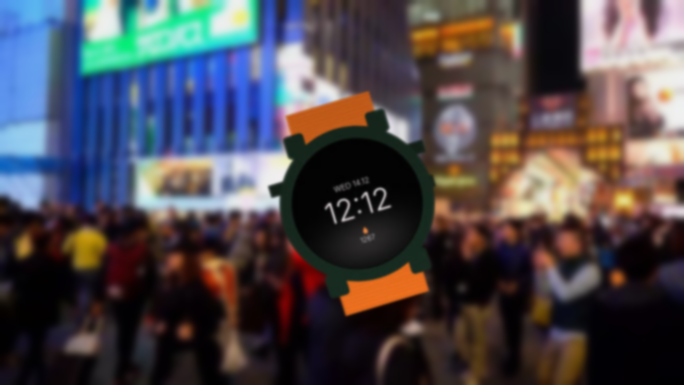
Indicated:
12.12
